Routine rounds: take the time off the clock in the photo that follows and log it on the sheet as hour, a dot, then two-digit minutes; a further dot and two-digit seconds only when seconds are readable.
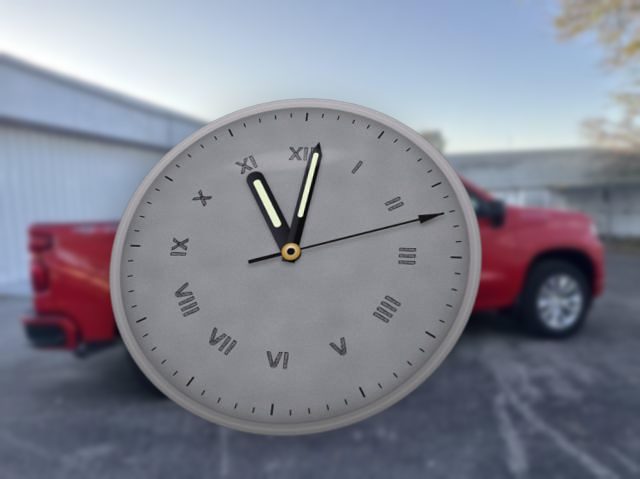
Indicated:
11.01.12
